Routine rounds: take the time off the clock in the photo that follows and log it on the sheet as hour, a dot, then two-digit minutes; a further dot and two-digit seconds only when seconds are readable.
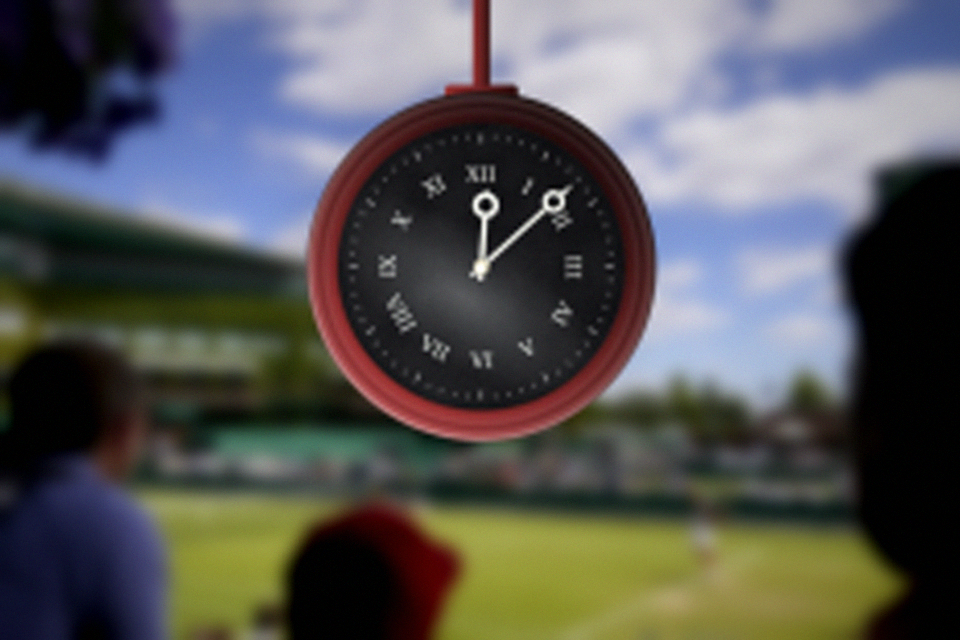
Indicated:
12.08
